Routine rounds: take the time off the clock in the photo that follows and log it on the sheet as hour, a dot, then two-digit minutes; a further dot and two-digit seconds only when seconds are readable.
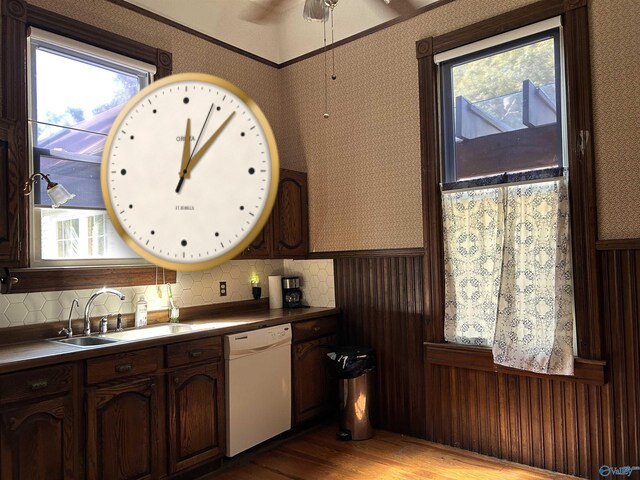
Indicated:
12.07.04
